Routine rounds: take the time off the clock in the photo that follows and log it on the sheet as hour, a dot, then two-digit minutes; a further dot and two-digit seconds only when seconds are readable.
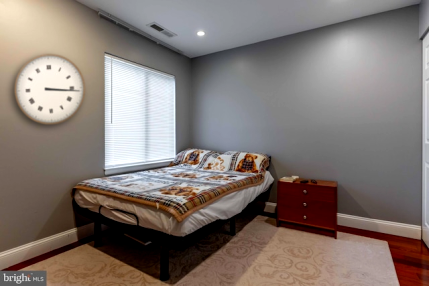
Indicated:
3.16
